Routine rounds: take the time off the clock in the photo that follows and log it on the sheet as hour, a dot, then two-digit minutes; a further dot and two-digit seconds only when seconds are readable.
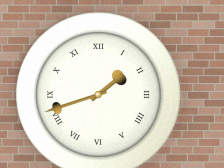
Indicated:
1.42
